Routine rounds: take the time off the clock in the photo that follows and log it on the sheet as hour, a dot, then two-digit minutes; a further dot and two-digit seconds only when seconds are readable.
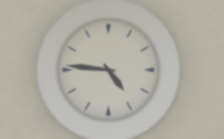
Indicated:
4.46
